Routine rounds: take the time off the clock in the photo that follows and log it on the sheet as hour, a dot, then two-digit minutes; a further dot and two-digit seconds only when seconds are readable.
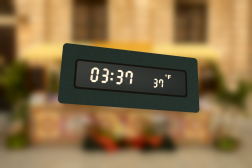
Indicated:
3.37
